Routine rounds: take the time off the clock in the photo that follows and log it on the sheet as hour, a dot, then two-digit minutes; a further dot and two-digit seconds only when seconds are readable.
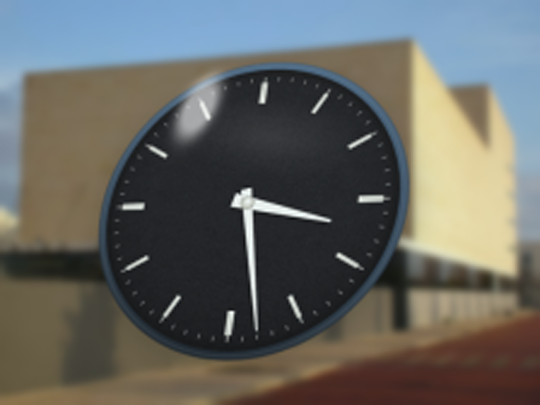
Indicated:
3.28
